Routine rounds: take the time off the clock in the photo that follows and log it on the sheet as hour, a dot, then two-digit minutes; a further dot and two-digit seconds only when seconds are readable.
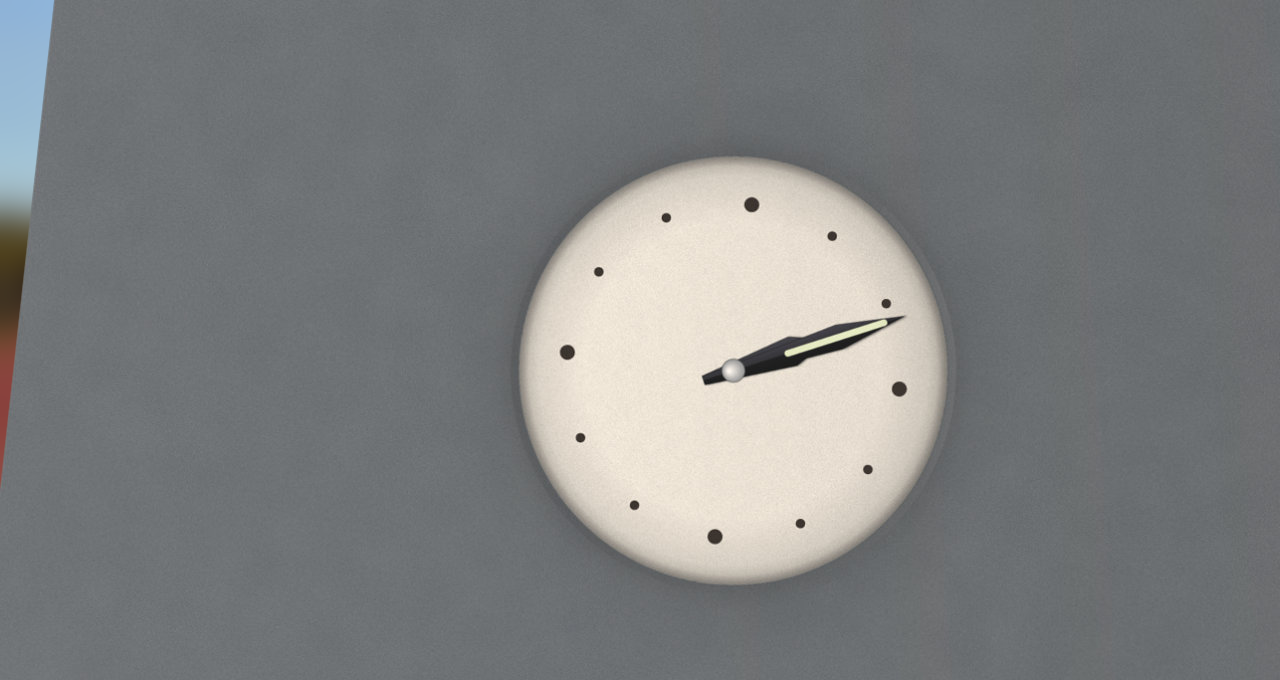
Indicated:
2.11
